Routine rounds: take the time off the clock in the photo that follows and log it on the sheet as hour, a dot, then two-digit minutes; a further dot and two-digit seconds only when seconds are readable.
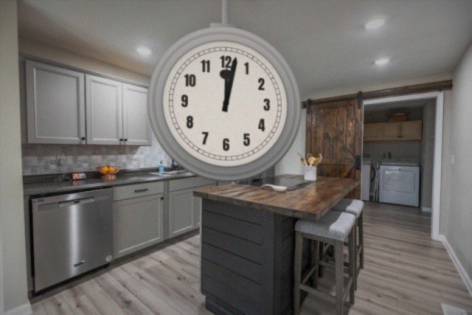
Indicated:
12.02
